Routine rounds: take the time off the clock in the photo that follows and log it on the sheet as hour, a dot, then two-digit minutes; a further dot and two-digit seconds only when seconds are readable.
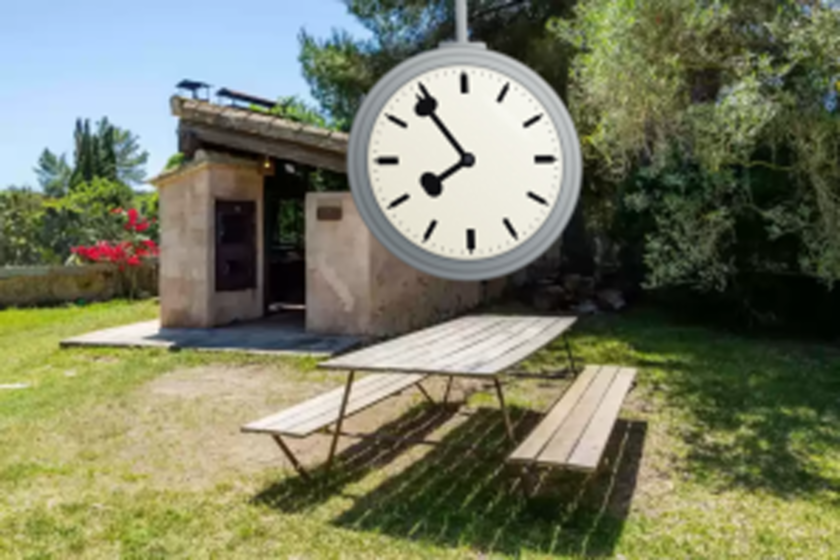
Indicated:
7.54
